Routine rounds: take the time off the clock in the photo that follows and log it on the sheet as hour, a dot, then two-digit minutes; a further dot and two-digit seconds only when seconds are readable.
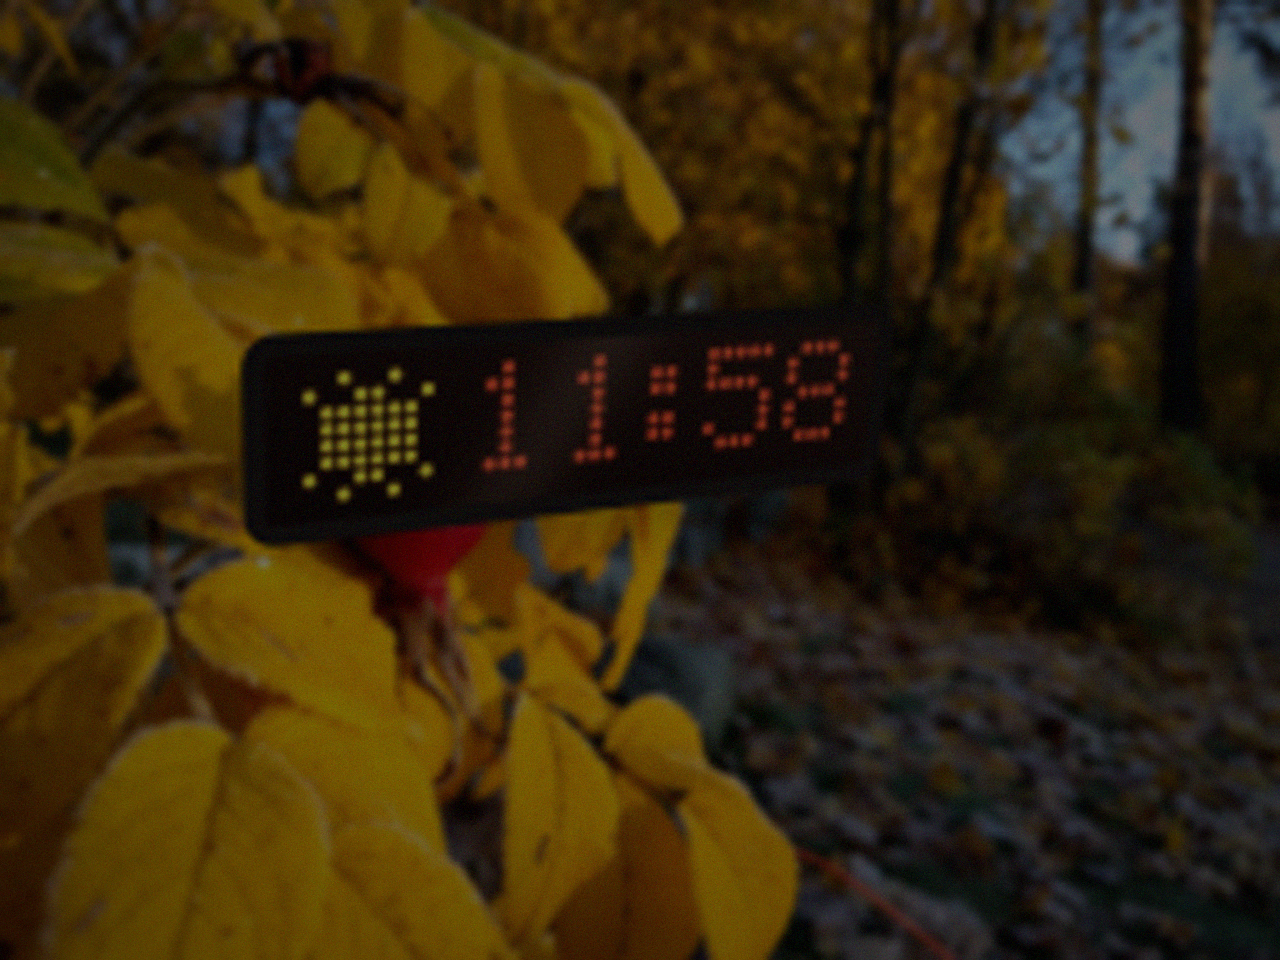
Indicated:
11.58
